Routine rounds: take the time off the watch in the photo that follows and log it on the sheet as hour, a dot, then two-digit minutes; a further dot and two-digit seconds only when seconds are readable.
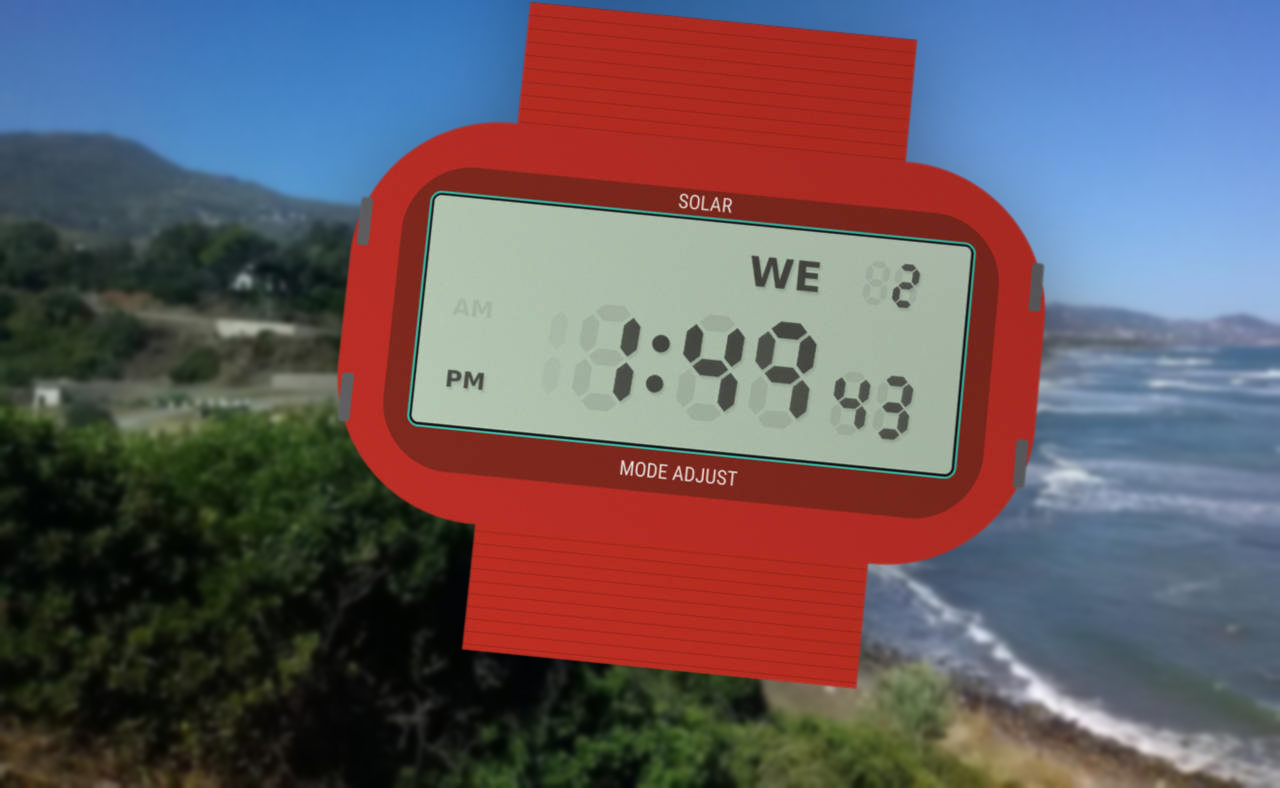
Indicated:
1.49.43
